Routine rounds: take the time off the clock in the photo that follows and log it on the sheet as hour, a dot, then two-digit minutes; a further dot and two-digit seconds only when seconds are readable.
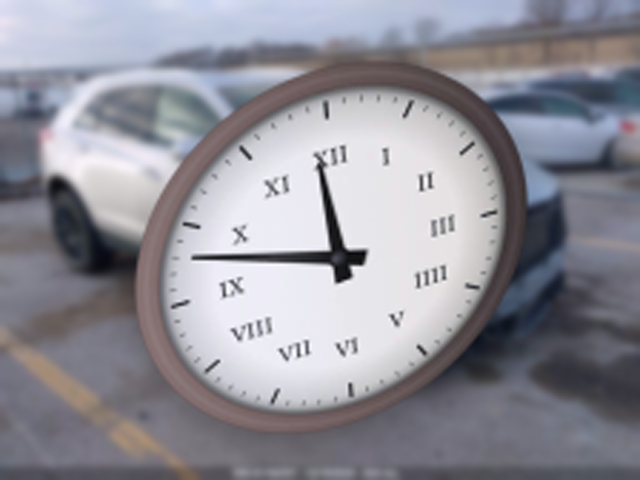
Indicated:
11.48
